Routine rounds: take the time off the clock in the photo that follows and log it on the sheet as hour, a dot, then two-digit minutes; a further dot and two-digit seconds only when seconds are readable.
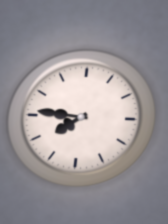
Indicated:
7.46
